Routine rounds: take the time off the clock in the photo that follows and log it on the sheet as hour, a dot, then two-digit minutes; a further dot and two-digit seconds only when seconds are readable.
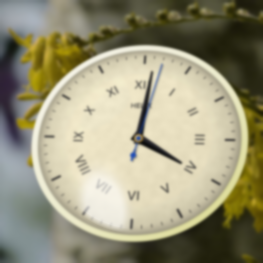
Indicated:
4.01.02
